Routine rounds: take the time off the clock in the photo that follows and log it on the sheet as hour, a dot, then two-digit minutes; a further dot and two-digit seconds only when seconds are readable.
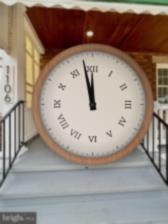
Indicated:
11.58
